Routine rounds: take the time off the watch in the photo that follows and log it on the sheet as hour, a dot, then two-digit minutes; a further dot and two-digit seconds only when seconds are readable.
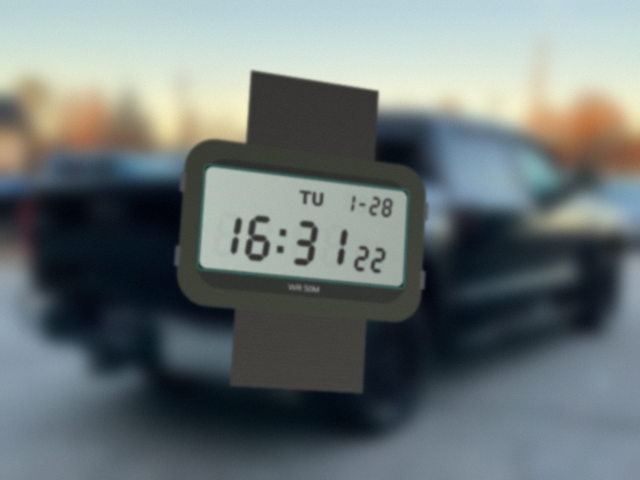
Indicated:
16.31.22
